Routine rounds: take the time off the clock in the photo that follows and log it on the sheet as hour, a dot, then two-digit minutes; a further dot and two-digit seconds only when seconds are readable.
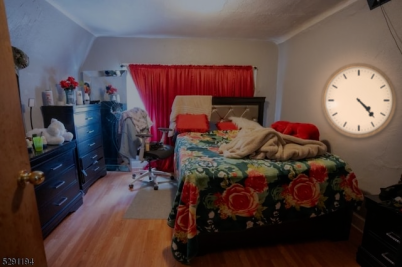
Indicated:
4.23
